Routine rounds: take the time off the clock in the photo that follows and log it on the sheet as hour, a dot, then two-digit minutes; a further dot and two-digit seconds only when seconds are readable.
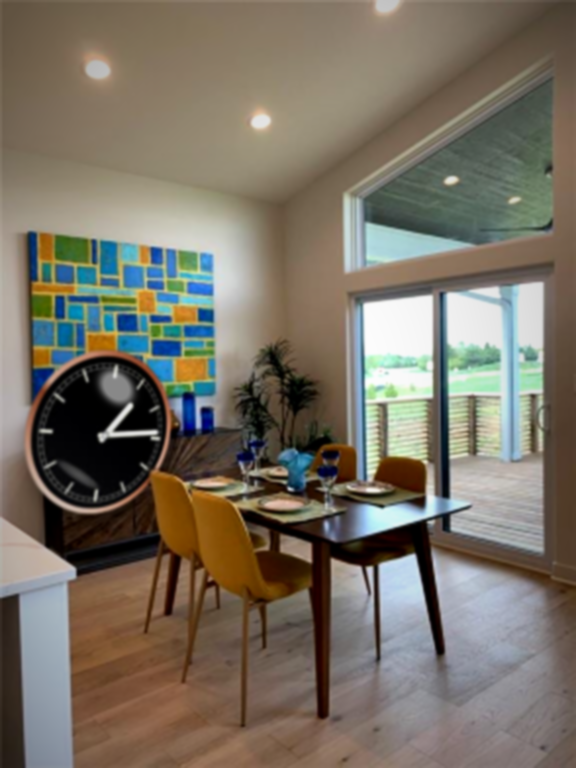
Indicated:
1.14
